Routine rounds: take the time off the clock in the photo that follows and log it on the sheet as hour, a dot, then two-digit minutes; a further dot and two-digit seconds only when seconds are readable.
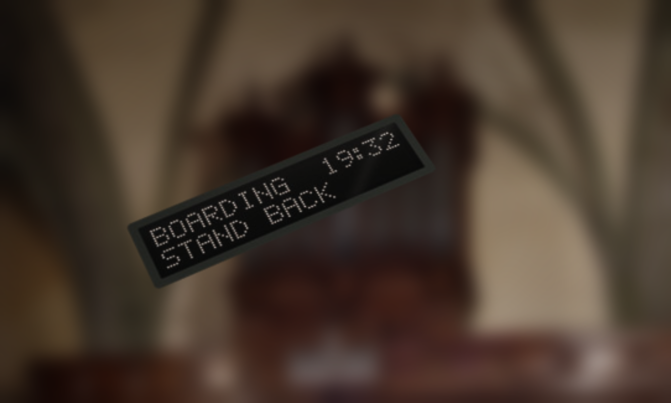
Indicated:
19.32
